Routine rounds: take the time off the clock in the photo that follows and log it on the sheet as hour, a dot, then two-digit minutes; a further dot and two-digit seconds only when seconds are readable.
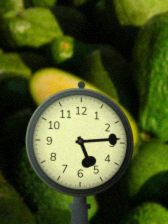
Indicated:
5.14
